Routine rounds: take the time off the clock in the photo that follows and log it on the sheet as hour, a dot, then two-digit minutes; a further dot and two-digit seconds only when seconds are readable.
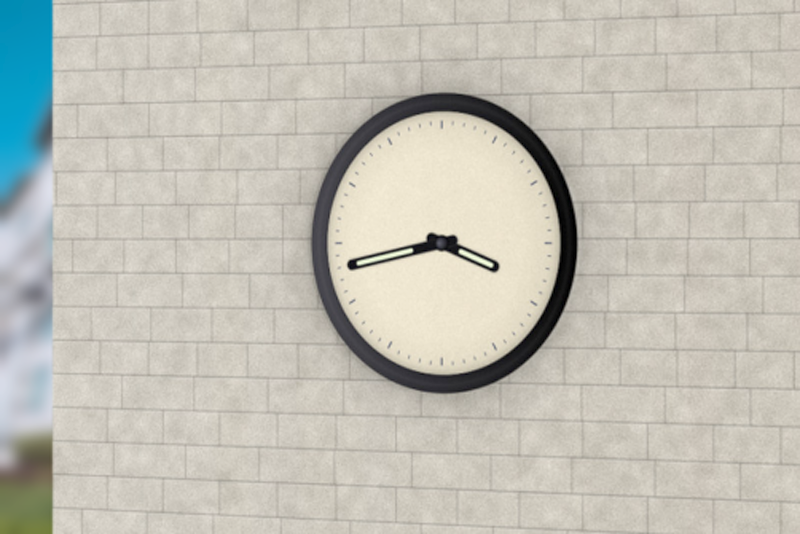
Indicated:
3.43
